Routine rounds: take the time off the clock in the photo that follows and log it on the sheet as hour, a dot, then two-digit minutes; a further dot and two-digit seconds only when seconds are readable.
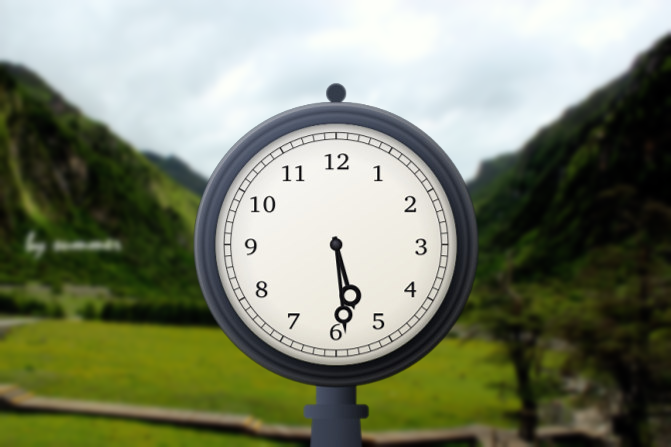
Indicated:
5.29
